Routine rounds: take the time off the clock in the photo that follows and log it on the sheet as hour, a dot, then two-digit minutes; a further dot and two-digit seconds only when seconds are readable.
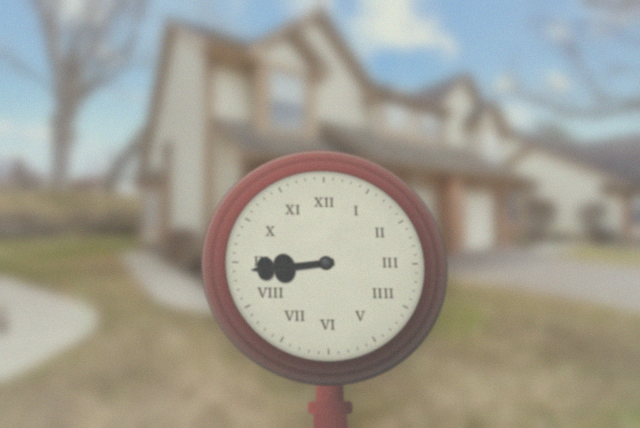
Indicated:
8.44
